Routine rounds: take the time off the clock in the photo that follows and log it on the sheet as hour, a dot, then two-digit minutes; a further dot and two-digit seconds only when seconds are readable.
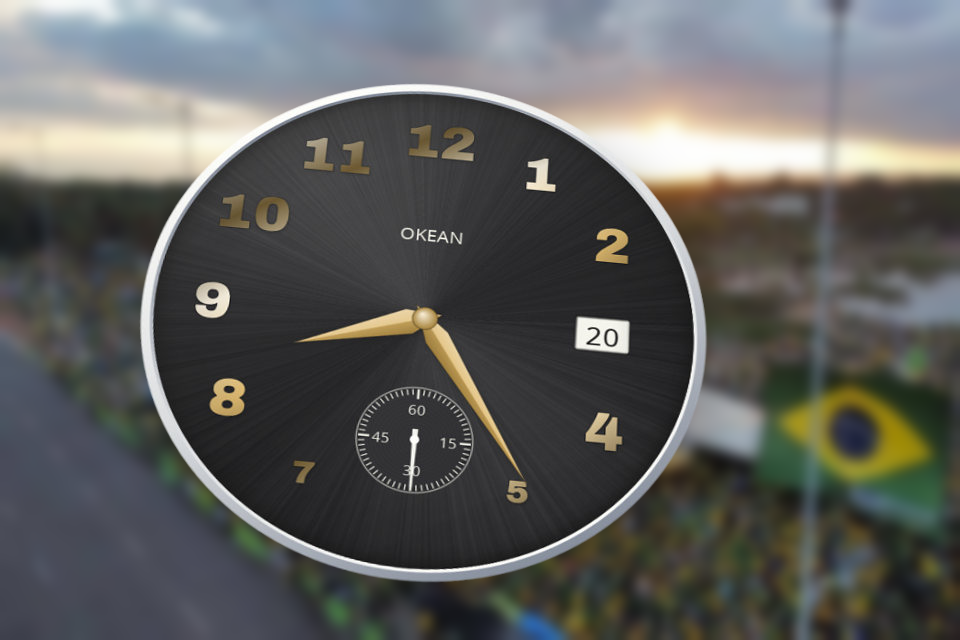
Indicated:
8.24.30
